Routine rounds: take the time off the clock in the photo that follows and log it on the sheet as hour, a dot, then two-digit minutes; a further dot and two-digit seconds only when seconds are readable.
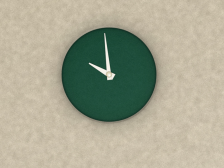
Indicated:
9.59
